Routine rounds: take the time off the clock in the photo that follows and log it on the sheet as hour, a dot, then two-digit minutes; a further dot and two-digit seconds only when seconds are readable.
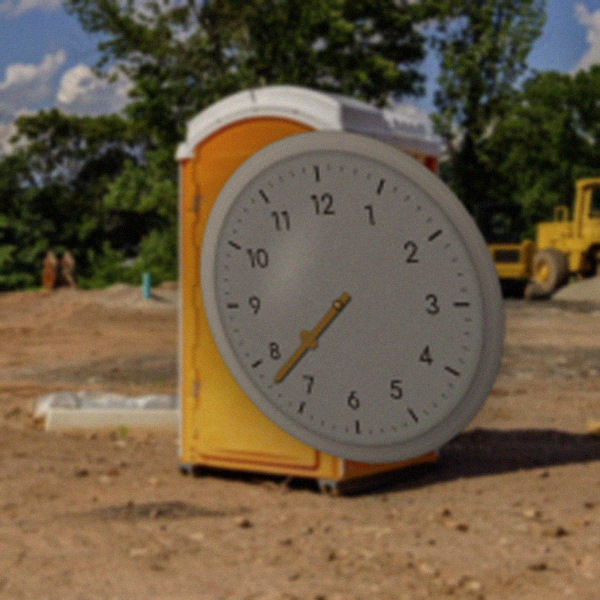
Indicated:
7.38
